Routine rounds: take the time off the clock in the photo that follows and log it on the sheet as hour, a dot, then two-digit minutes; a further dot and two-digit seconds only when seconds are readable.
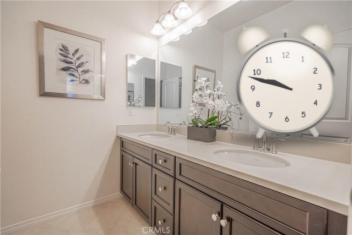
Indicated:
9.48
